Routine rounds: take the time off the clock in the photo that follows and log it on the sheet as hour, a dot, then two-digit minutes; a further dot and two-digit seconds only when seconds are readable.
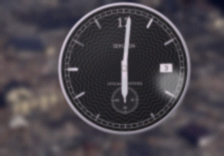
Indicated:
6.01
